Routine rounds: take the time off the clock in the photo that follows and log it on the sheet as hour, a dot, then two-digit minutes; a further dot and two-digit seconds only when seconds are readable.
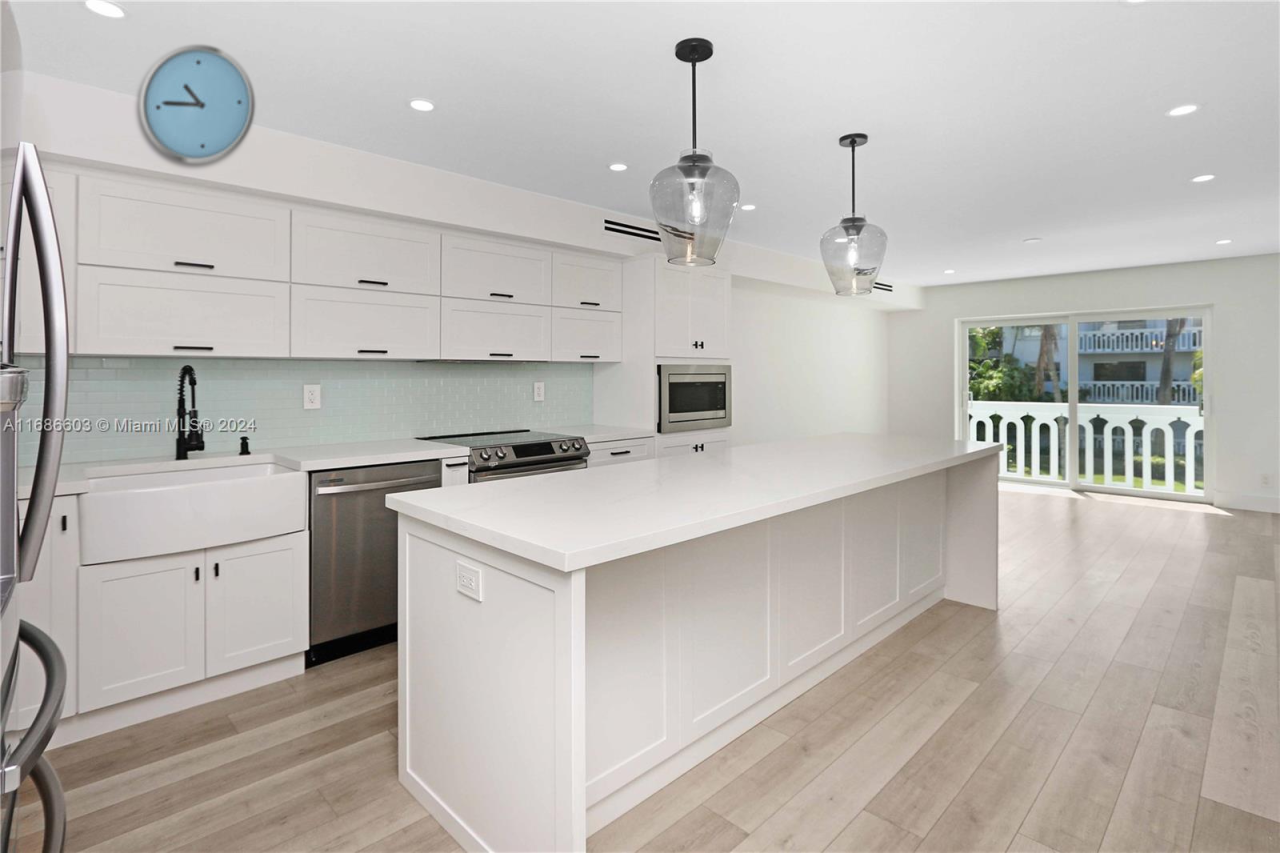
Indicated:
10.46
